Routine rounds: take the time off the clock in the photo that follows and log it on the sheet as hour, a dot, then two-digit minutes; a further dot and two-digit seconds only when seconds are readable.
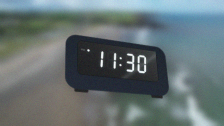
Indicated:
11.30
